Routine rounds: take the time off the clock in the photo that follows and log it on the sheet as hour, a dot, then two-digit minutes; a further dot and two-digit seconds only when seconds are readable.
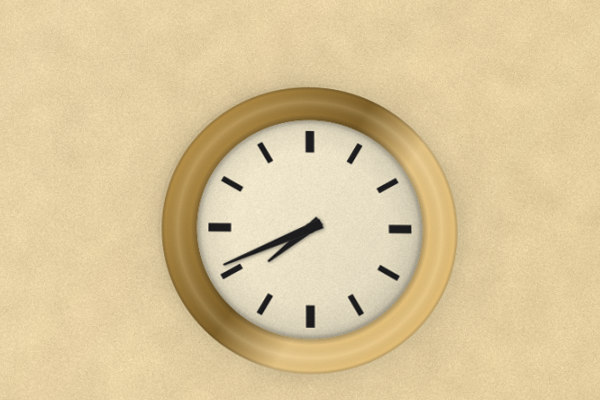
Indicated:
7.41
